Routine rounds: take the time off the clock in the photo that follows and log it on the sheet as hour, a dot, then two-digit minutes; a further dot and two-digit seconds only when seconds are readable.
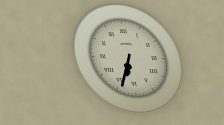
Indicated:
6.34
